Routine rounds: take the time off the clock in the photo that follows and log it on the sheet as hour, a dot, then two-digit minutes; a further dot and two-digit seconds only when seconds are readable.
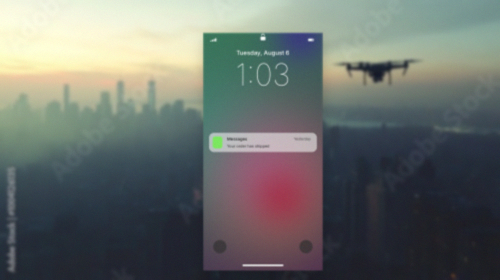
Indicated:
1.03
